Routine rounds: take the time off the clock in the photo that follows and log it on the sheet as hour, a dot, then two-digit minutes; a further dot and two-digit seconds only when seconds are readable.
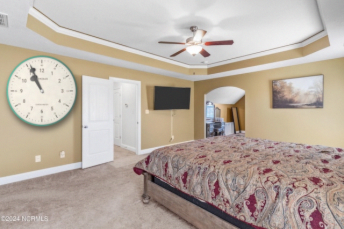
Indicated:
10.56
